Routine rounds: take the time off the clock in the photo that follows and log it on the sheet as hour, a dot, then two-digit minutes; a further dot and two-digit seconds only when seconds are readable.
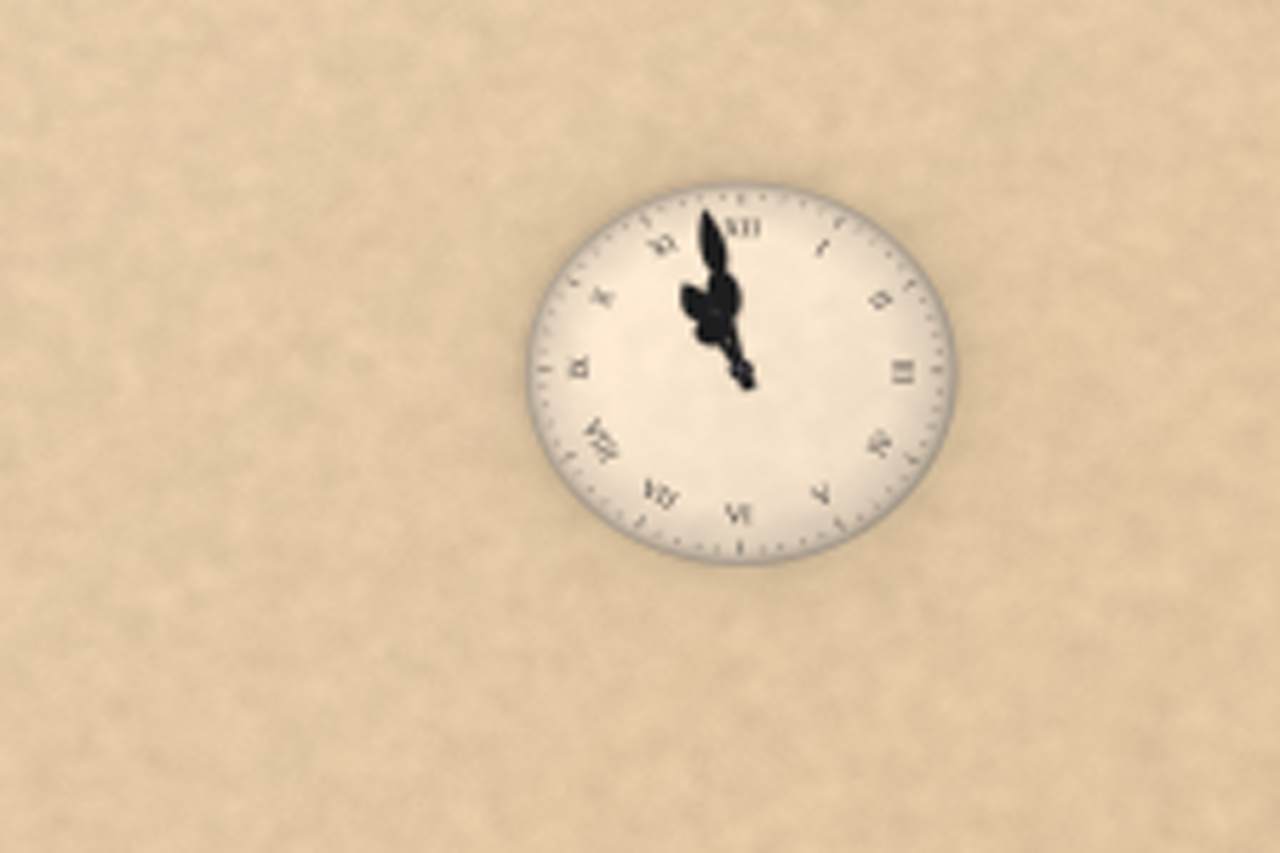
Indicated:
10.58
